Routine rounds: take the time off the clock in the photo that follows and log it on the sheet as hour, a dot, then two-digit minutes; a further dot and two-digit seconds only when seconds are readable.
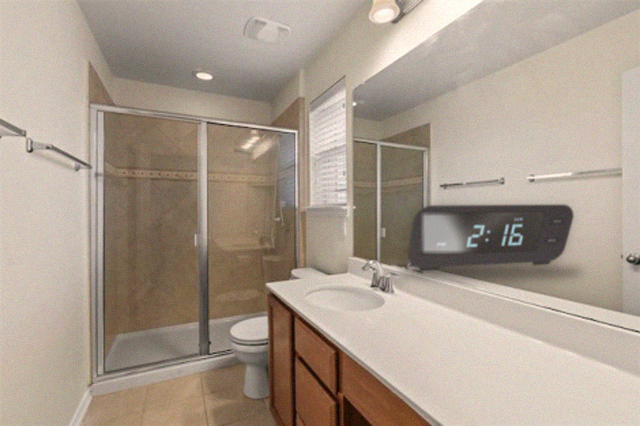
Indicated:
2.16
